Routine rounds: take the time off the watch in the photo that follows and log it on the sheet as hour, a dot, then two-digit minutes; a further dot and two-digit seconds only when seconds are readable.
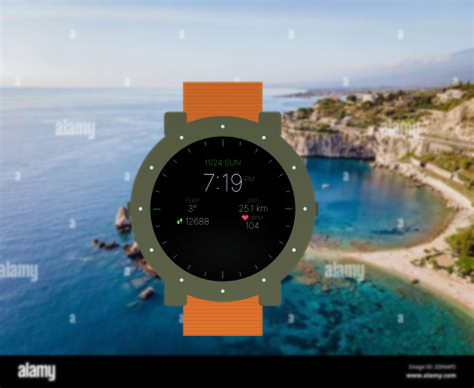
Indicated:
7.19
